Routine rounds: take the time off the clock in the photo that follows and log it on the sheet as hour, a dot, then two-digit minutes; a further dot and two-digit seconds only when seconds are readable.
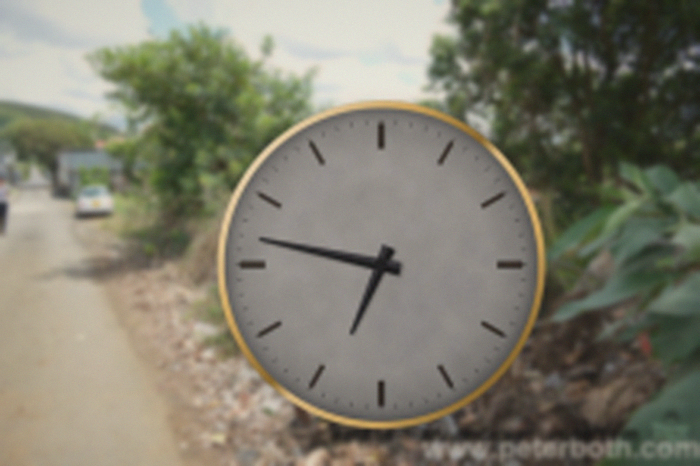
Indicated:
6.47
